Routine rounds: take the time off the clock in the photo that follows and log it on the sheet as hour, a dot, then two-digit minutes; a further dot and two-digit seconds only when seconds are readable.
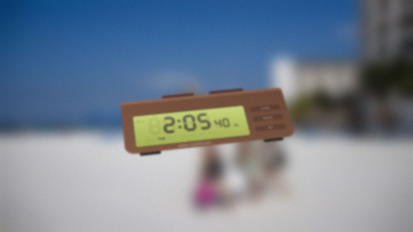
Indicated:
2.05
